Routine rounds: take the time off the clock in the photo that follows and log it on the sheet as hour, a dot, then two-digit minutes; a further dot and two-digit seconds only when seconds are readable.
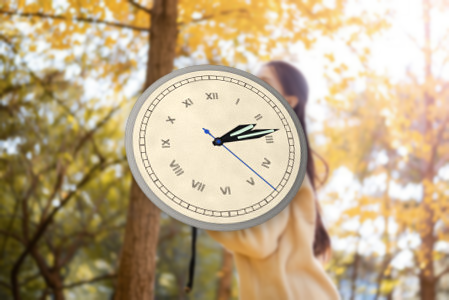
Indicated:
2.13.23
